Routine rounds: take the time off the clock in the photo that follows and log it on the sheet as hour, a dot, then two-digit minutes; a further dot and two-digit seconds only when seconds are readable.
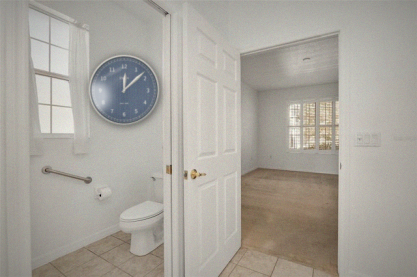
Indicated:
12.08
